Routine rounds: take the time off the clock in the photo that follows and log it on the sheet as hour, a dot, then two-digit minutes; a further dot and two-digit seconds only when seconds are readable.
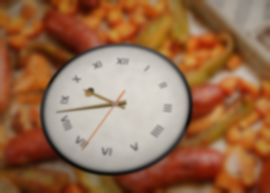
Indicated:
9.42.34
